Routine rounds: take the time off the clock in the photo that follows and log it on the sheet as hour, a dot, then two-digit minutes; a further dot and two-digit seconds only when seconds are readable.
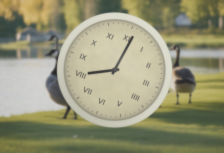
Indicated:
8.01
